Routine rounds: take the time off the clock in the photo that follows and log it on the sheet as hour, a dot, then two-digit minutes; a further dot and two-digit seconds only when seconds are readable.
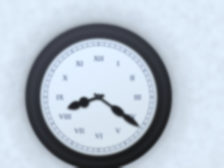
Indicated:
8.21
